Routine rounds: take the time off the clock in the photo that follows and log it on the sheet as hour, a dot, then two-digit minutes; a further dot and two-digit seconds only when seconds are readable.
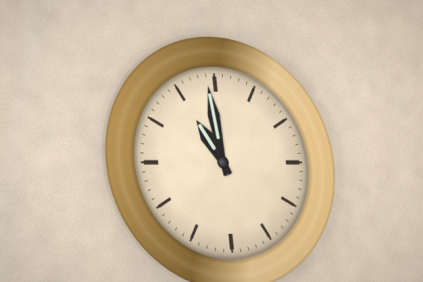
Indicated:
10.59
